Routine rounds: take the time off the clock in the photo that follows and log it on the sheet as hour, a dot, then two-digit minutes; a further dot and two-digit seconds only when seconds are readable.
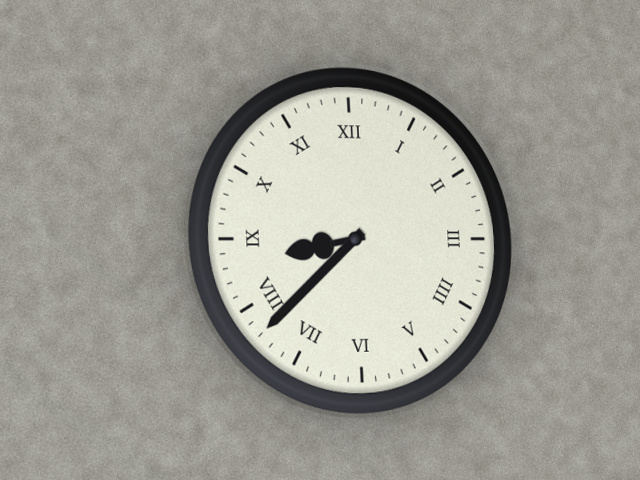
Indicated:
8.38
